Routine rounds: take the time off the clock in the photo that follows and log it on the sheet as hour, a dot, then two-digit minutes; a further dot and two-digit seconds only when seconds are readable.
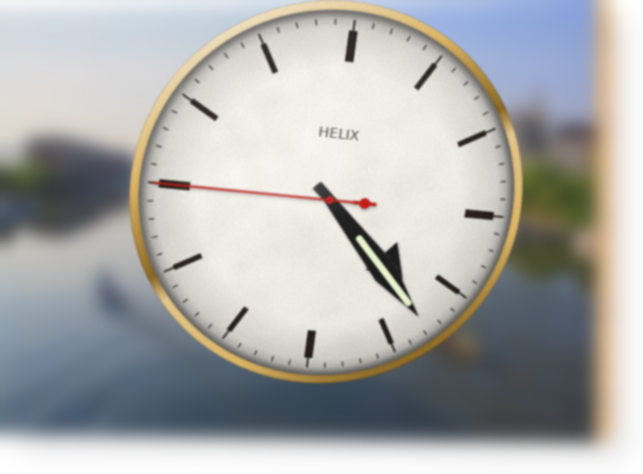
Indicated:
4.22.45
